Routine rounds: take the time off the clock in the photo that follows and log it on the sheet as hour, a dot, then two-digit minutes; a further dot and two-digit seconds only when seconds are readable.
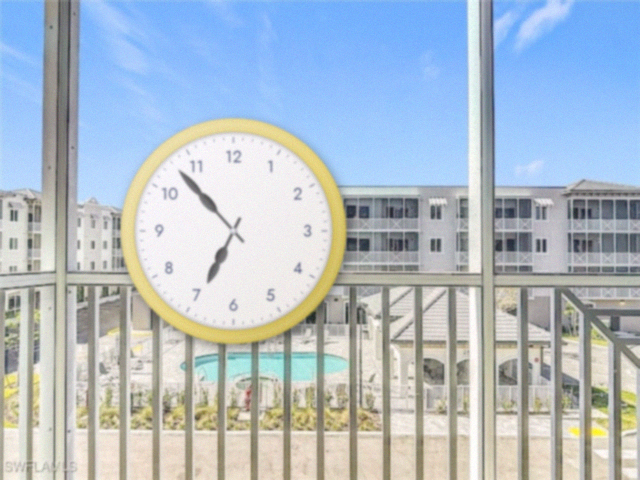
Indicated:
6.53
